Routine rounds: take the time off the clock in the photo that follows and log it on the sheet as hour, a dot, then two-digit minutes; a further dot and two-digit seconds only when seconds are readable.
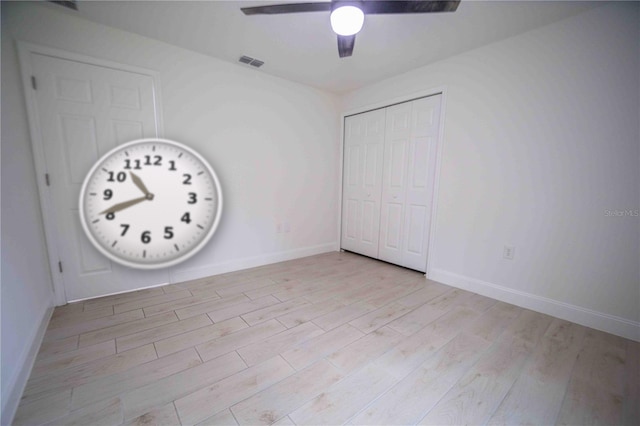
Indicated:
10.41
